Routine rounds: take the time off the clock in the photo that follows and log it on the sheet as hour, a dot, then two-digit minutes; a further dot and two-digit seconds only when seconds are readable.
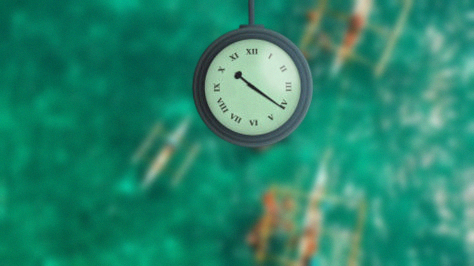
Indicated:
10.21
